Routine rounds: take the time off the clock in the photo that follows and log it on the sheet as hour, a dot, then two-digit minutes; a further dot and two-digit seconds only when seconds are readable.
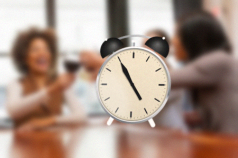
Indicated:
4.55
